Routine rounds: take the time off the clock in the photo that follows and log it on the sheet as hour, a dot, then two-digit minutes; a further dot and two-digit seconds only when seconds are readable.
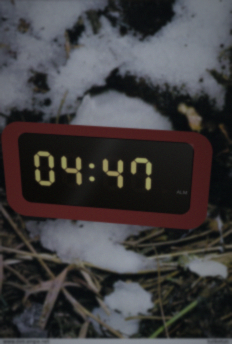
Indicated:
4.47
